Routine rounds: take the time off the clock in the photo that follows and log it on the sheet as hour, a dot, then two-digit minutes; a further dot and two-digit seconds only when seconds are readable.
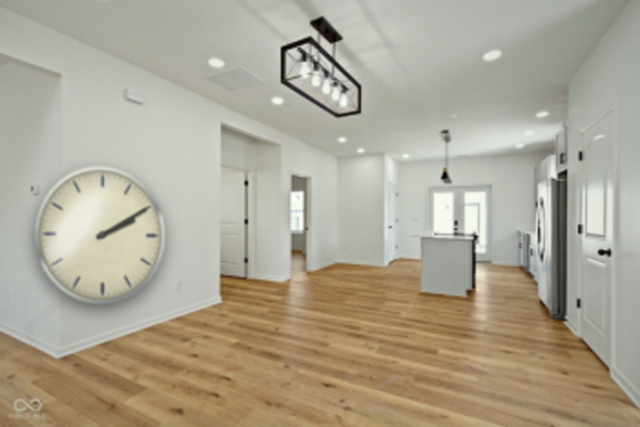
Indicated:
2.10
